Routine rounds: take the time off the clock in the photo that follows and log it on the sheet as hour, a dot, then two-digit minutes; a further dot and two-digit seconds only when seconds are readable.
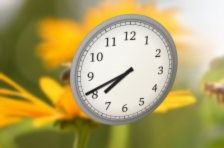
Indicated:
7.41
